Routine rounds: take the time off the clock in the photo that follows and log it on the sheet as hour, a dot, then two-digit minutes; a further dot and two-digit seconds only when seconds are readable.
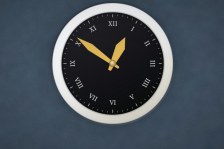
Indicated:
12.51
